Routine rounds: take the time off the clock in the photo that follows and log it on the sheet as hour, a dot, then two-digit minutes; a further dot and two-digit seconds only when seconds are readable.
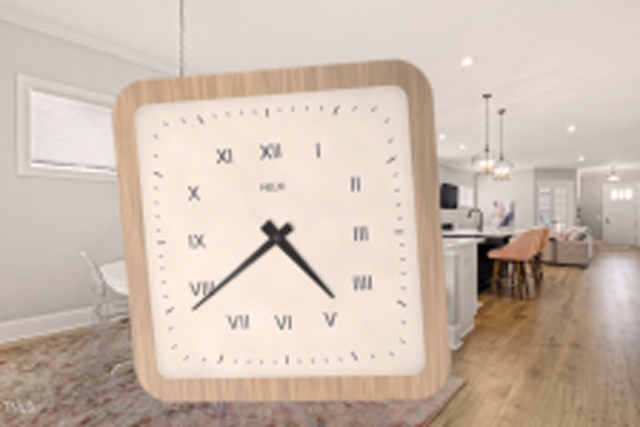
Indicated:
4.39
